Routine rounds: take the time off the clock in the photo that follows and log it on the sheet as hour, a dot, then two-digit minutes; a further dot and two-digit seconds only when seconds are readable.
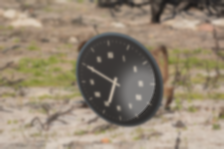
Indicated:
6.50
